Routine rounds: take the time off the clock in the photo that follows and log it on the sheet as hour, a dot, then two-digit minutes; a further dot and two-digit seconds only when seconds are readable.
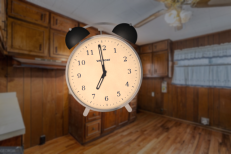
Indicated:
6.59
